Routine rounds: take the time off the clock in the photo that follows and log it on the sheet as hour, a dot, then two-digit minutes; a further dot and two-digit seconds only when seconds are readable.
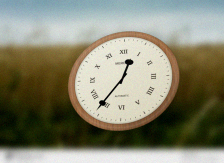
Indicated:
12.36
